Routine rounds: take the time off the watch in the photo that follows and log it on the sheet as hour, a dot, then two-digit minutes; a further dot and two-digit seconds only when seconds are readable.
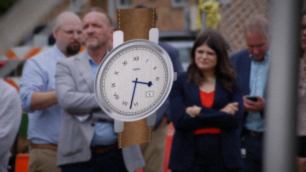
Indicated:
3.32
